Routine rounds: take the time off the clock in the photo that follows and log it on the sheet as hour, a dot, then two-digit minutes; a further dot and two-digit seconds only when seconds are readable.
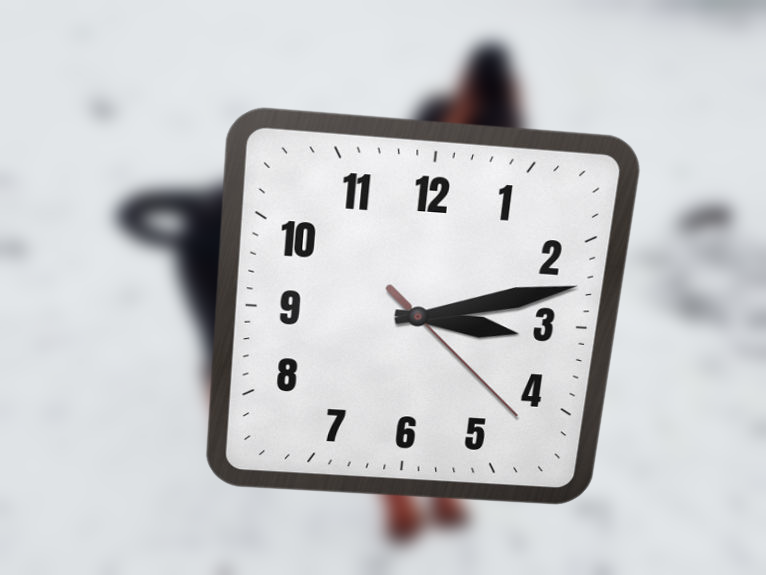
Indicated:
3.12.22
